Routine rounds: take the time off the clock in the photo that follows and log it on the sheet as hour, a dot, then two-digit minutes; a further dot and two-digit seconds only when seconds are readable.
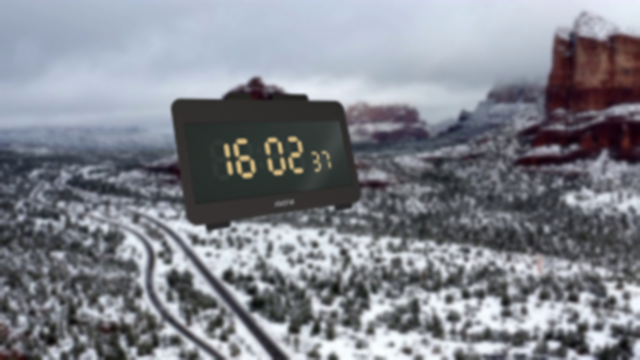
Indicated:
16.02.37
